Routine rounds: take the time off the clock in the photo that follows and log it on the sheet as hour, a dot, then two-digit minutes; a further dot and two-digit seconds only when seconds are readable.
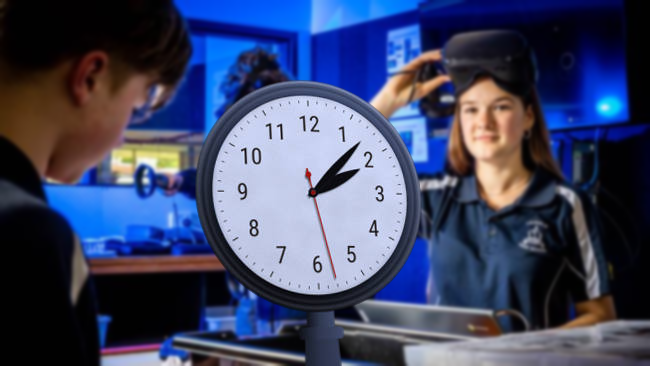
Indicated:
2.07.28
